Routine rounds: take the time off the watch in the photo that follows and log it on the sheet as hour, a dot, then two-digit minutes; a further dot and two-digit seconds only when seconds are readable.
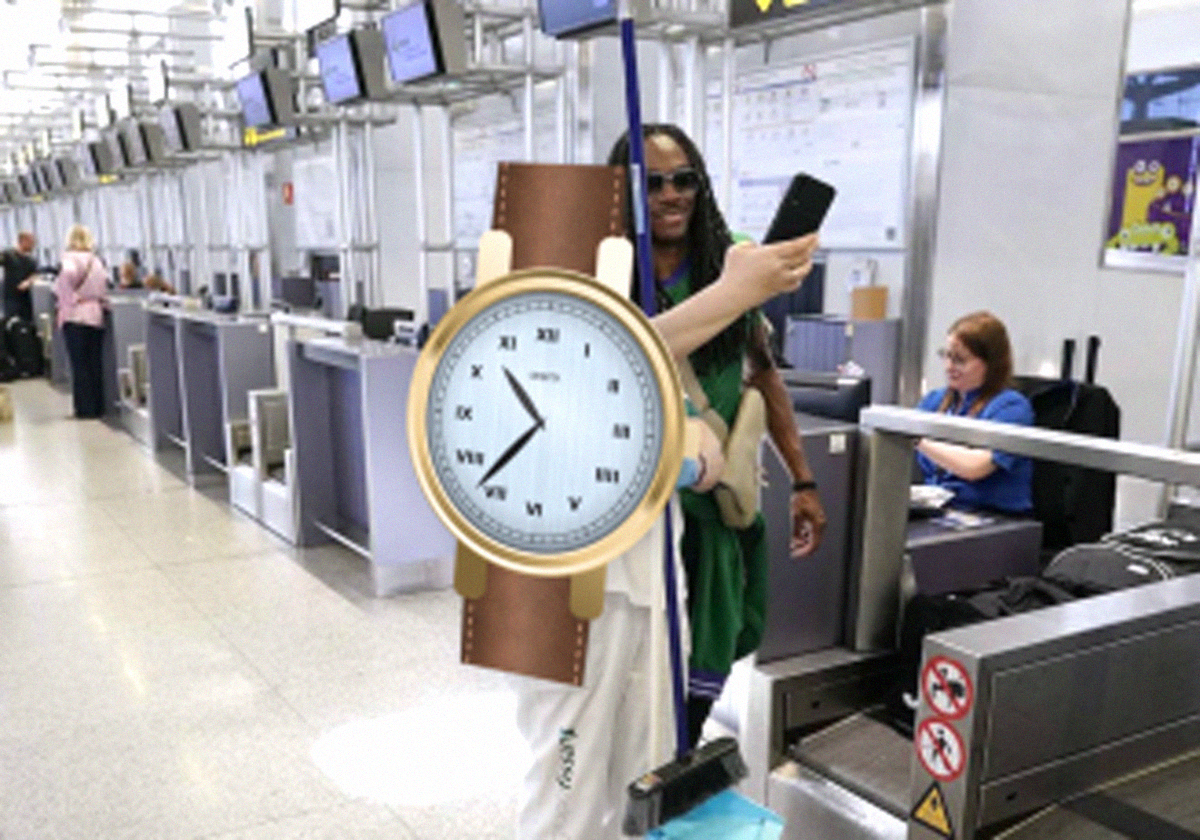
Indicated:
10.37
